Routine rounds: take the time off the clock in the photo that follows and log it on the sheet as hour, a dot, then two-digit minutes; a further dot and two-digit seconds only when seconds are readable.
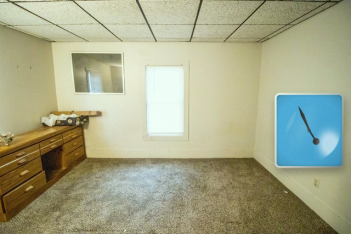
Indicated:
4.56
